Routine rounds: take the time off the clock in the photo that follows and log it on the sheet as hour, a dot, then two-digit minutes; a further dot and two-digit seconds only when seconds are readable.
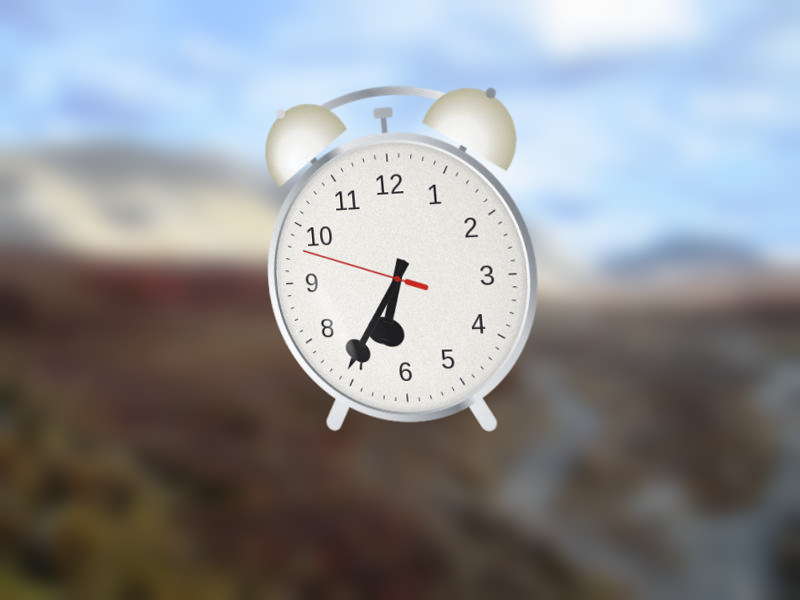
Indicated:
6.35.48
